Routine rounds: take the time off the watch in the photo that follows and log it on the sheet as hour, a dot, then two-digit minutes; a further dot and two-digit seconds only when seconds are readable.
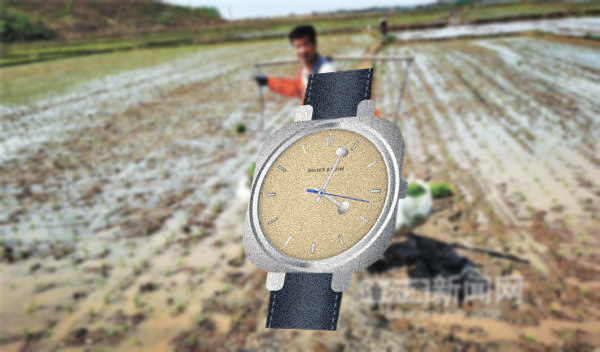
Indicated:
4.03.17
